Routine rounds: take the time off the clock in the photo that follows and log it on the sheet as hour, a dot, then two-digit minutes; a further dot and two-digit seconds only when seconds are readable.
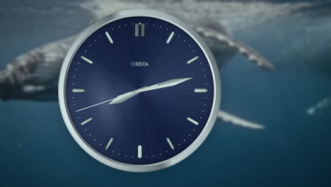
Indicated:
8.12.42
